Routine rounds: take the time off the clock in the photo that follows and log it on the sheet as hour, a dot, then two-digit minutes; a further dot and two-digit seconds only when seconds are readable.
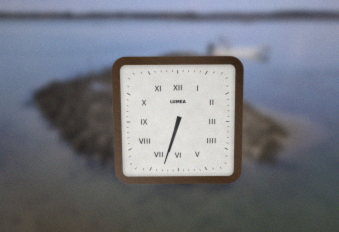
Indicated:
6.33
